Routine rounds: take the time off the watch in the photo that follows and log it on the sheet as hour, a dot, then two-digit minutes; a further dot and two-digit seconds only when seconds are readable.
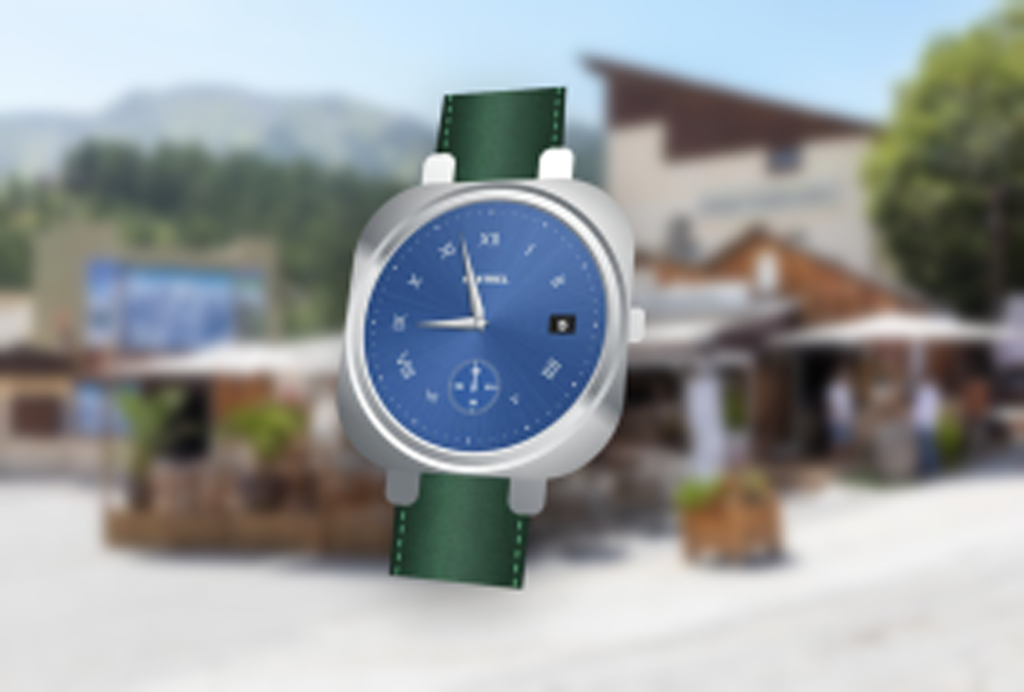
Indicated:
8.57
